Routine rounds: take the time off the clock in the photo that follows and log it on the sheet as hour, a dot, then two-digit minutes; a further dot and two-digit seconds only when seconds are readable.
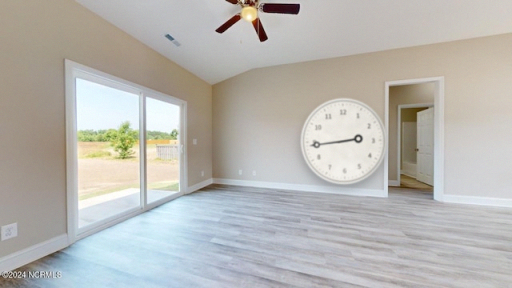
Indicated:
2.44
